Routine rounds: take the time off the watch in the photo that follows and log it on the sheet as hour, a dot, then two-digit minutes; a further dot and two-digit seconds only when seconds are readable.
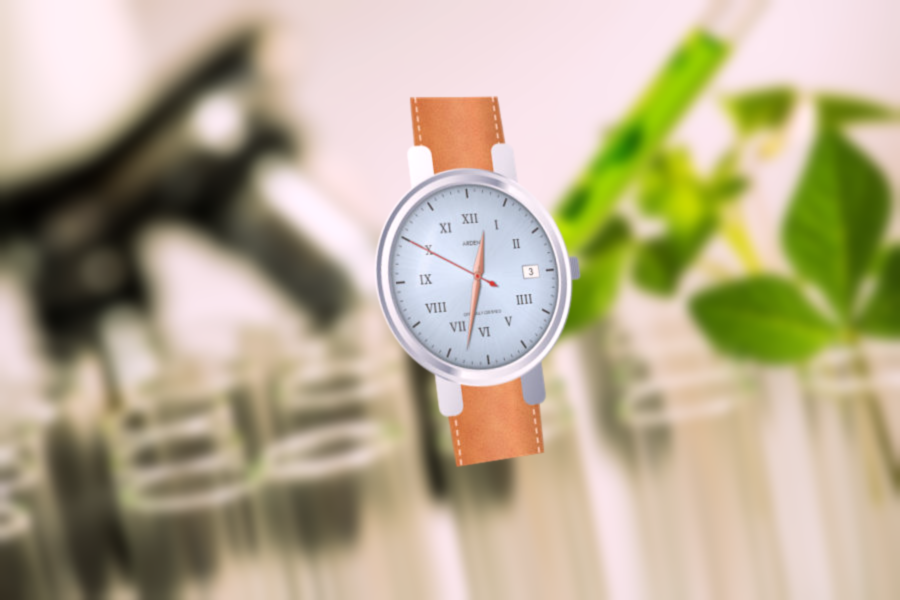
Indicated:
12.32.50
